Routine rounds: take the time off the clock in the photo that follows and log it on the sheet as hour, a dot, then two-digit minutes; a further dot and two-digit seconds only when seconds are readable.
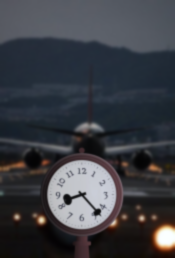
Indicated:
8.23
